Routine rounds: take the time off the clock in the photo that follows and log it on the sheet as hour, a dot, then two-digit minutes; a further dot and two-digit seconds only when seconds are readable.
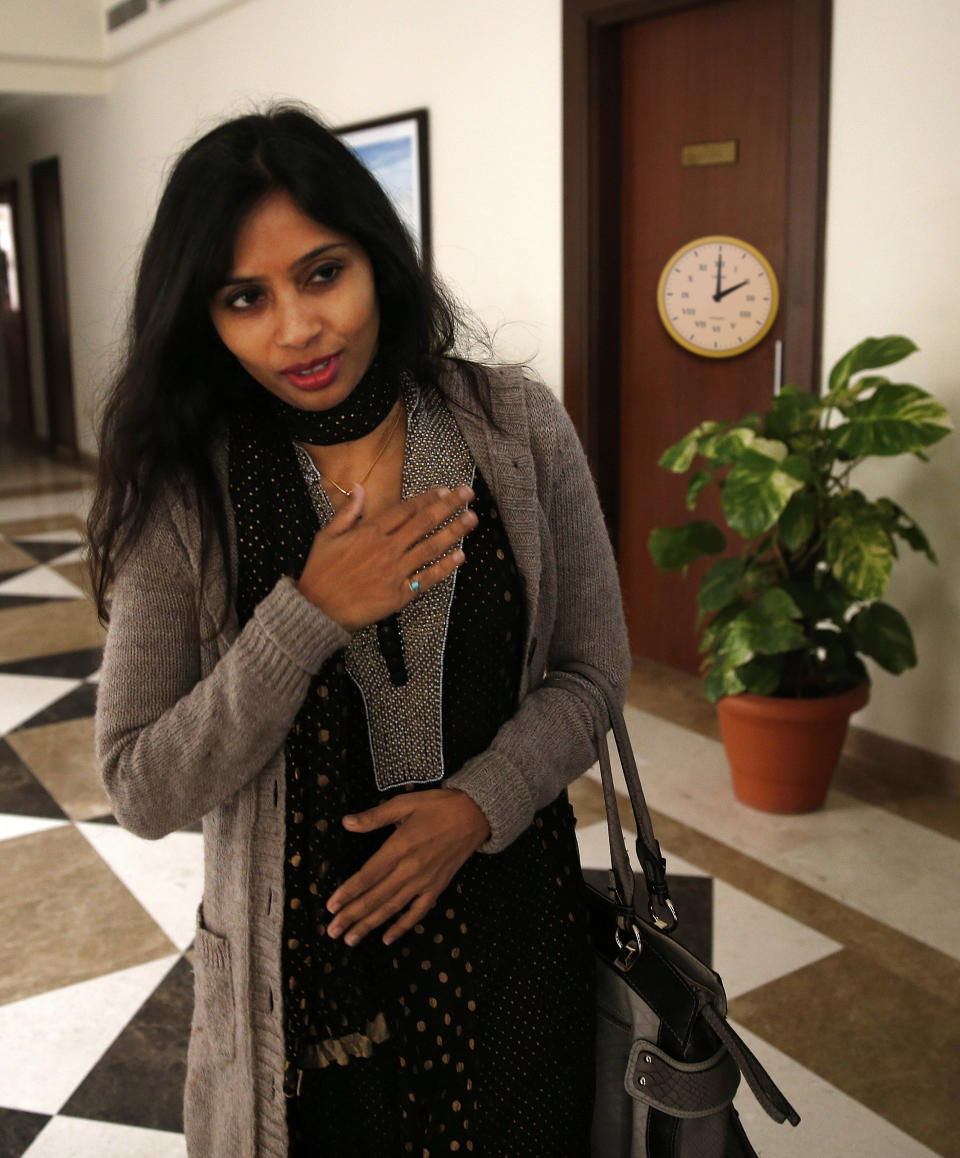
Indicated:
2.00
